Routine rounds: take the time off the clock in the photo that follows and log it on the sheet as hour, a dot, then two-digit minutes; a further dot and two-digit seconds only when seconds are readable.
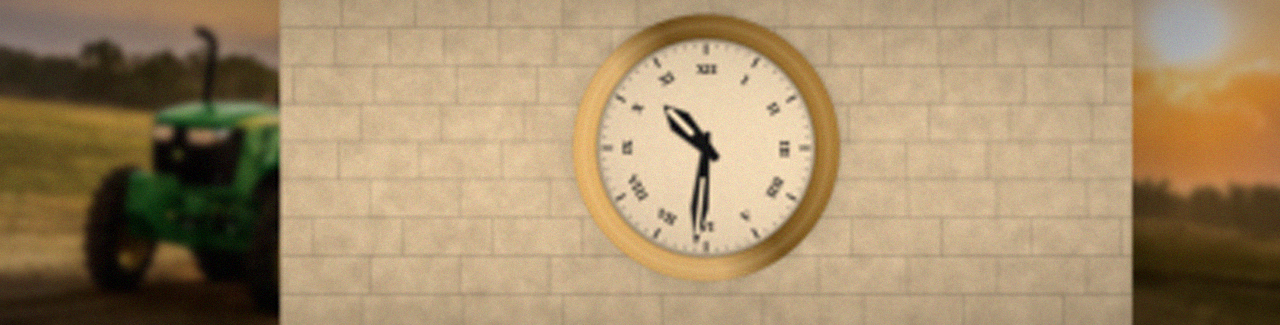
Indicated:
10.31
